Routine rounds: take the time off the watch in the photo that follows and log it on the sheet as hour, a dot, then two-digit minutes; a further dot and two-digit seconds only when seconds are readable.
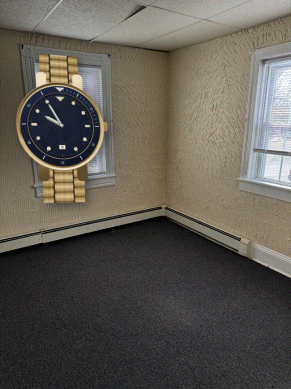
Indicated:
9.55
